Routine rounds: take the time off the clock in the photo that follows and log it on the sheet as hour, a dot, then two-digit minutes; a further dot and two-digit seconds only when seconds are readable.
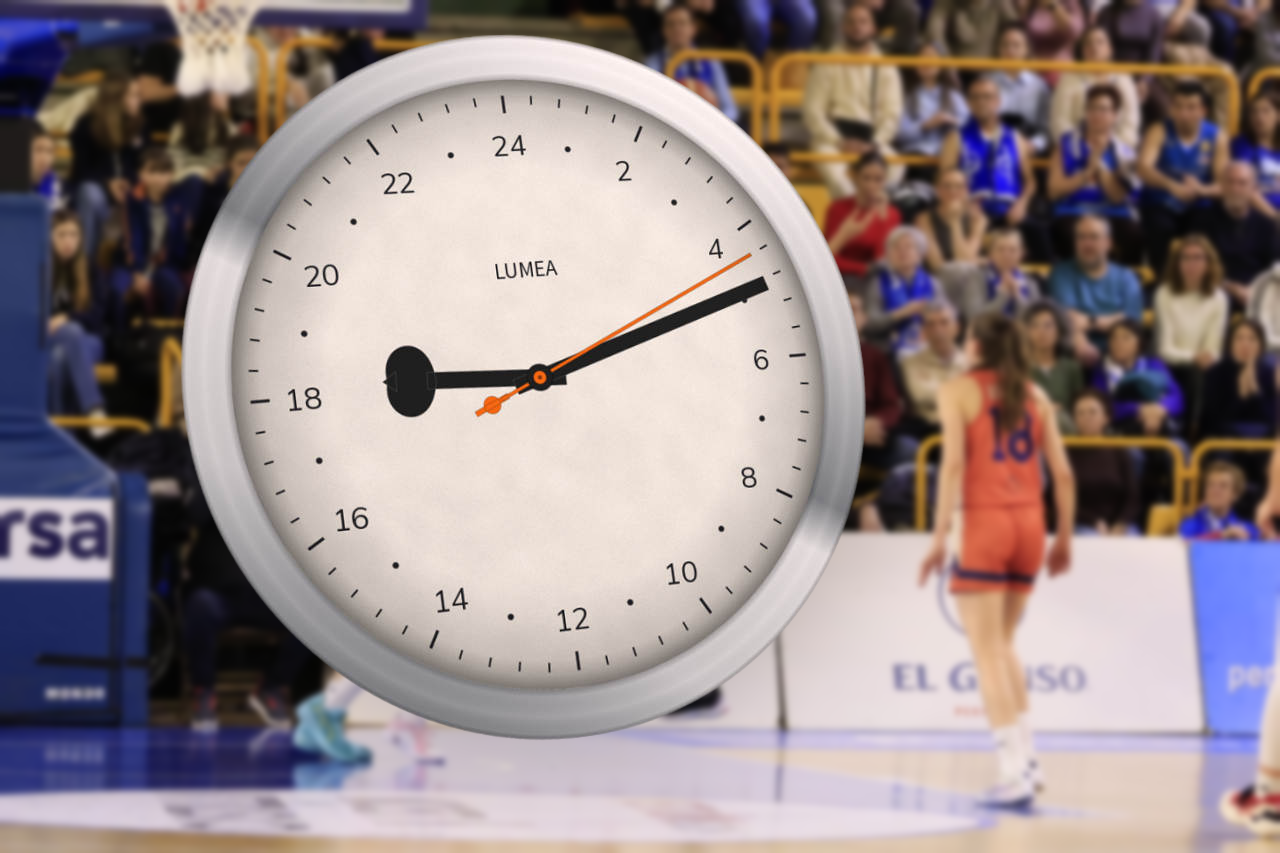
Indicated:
18.12.11
